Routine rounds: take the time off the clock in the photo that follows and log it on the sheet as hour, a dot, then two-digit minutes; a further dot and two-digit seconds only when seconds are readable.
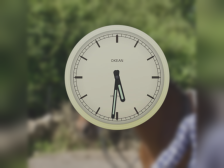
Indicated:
5.31
